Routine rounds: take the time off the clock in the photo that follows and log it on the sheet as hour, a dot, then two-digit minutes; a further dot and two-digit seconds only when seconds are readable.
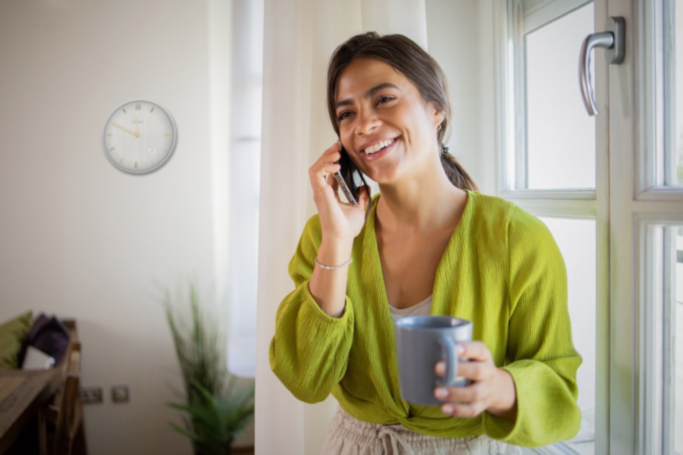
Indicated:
11.49
